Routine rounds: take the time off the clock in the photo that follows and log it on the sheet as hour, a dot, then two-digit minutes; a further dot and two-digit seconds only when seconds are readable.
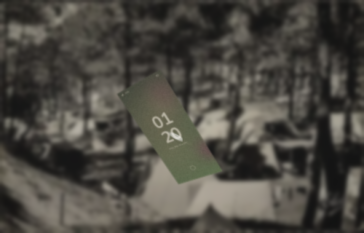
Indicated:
1.20
